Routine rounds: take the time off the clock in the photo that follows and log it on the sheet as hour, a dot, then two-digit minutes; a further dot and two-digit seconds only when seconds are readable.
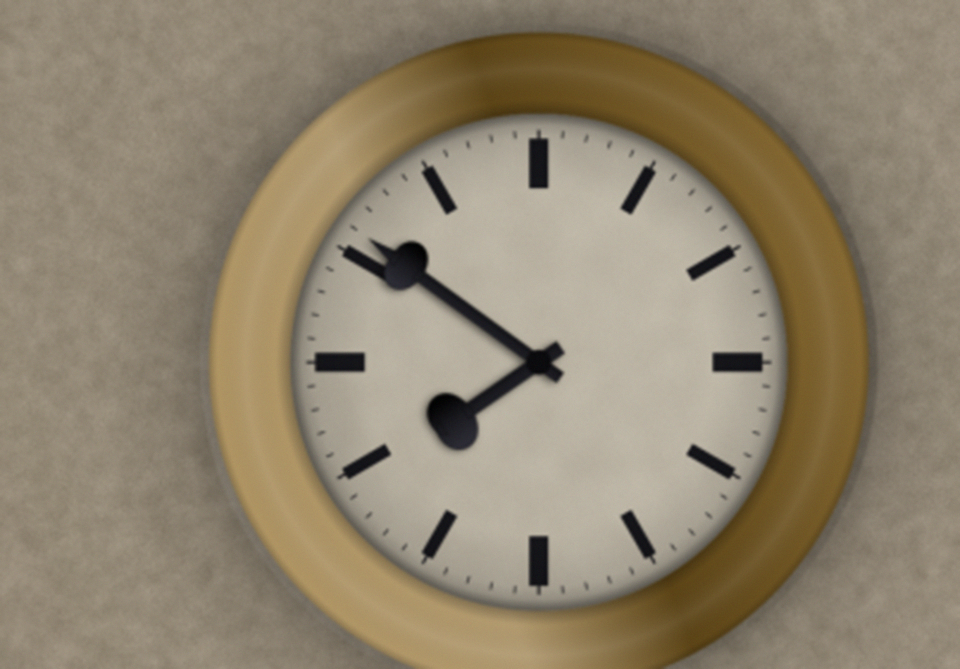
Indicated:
7.51
